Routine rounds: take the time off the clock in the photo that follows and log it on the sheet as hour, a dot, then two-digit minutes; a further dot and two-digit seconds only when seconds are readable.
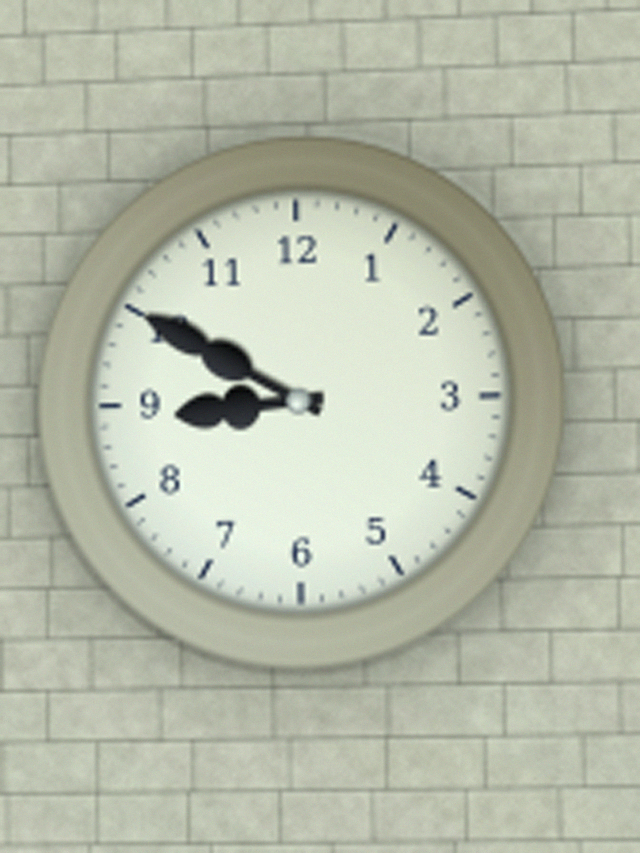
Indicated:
8.50
